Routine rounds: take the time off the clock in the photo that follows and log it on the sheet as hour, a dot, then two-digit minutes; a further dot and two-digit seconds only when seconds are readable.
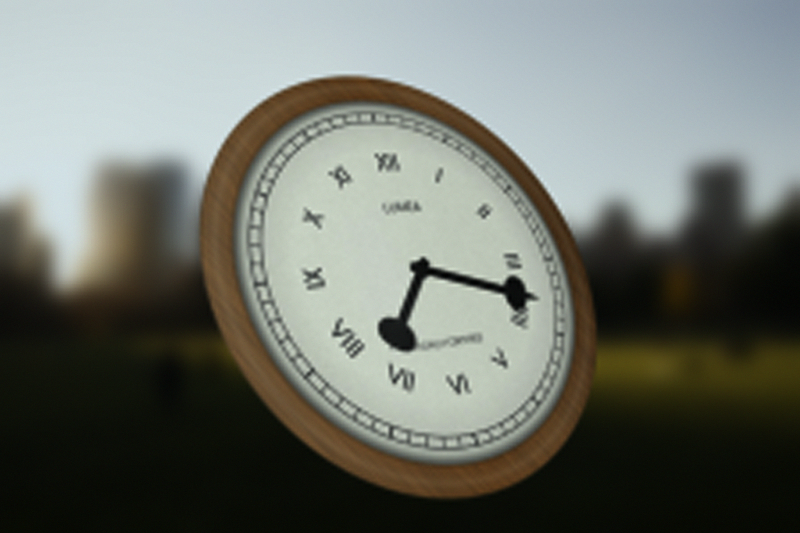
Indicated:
7.18
